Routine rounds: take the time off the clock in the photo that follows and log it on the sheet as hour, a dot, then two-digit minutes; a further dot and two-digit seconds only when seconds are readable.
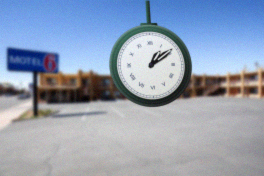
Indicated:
1.09
